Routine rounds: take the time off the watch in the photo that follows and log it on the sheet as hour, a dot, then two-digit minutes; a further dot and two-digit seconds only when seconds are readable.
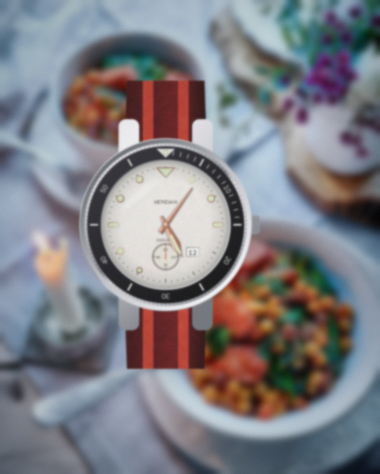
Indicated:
5.06
